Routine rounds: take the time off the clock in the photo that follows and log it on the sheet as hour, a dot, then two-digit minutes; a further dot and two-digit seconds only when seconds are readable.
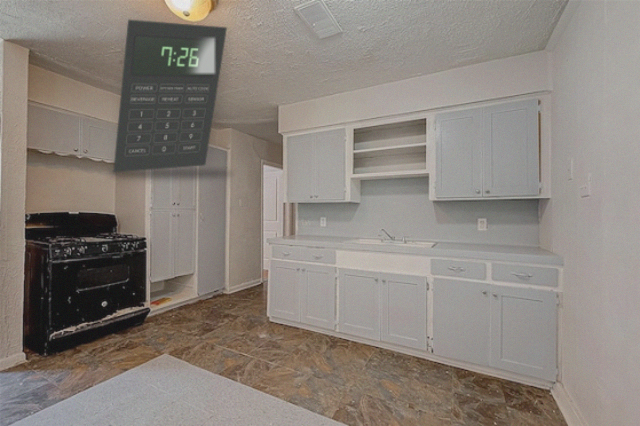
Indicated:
7.26
